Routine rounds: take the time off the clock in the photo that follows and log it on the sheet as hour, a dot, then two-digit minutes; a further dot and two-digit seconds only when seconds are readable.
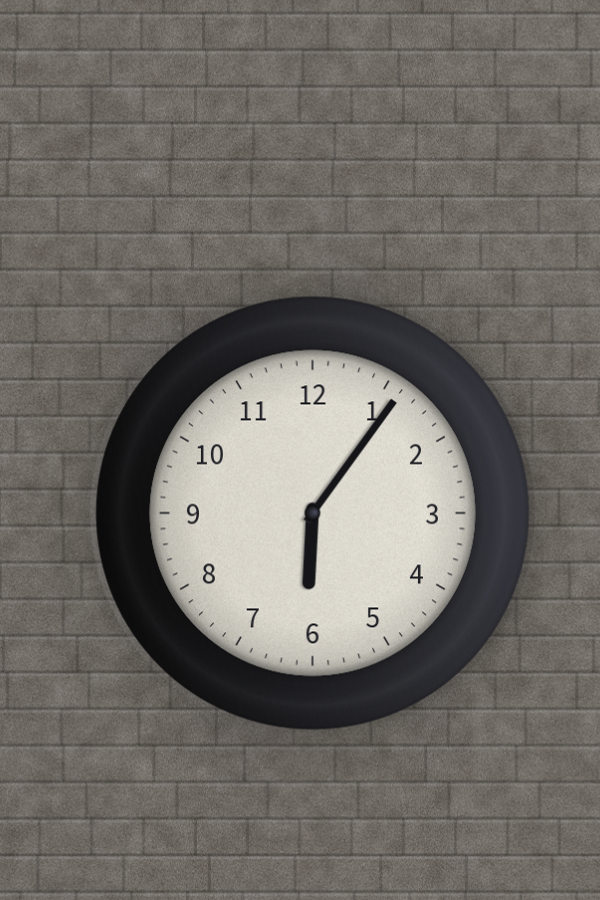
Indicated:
6.06
